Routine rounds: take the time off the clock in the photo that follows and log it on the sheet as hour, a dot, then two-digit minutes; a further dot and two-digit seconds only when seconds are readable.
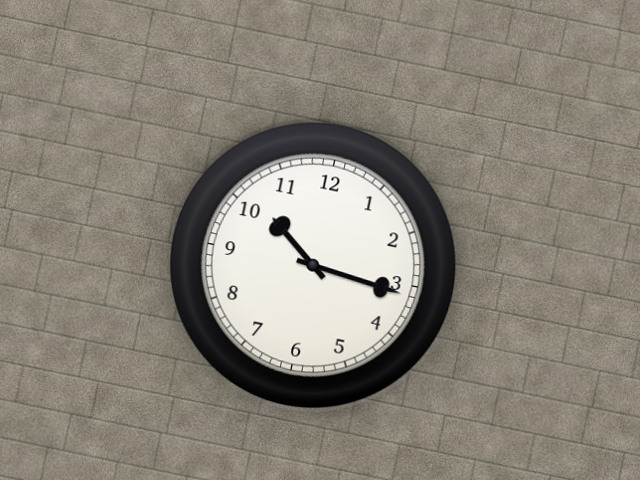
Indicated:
10.16
